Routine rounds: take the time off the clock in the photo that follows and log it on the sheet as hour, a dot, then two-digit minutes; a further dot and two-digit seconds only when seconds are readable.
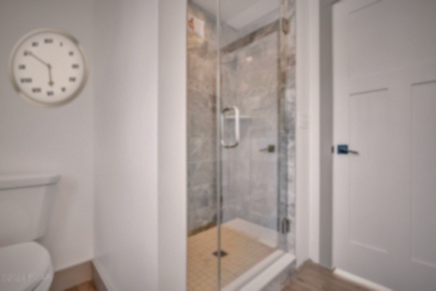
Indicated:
5.51
